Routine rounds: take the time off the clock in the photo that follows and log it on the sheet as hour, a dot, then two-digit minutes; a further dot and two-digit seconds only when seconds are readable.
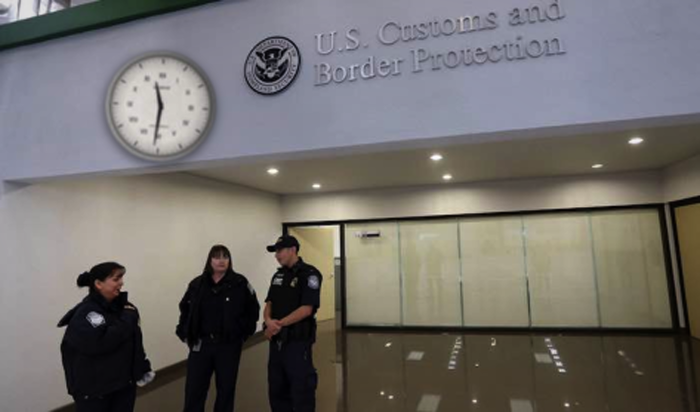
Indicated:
11.31
